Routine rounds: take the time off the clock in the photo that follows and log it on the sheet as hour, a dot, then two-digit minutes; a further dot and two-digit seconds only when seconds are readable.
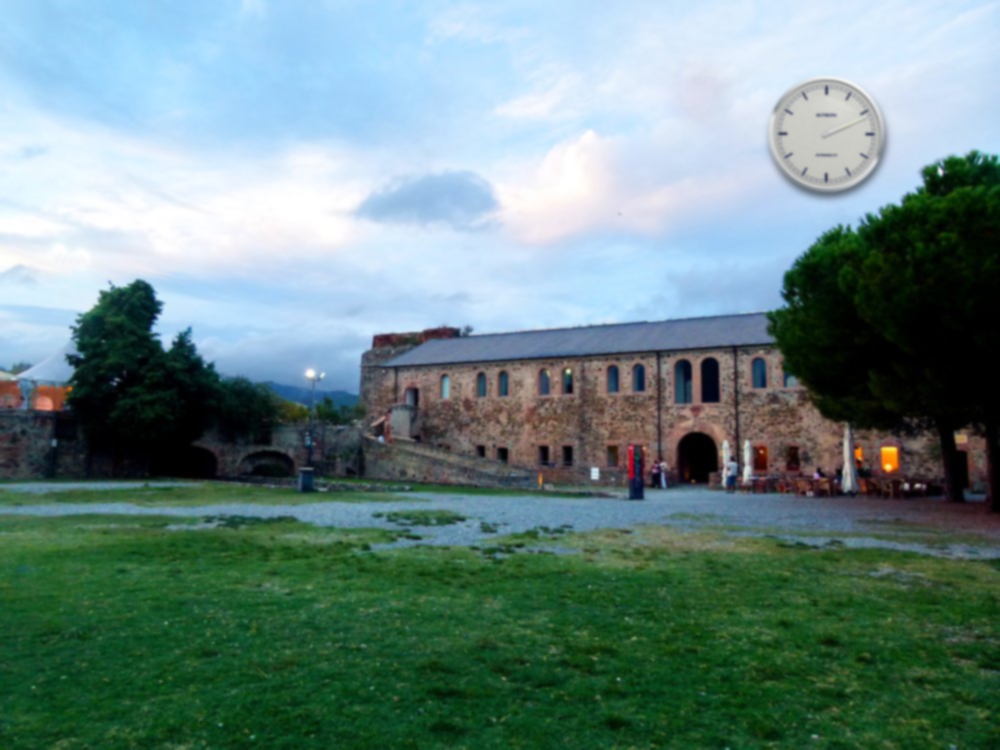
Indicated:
2.11
